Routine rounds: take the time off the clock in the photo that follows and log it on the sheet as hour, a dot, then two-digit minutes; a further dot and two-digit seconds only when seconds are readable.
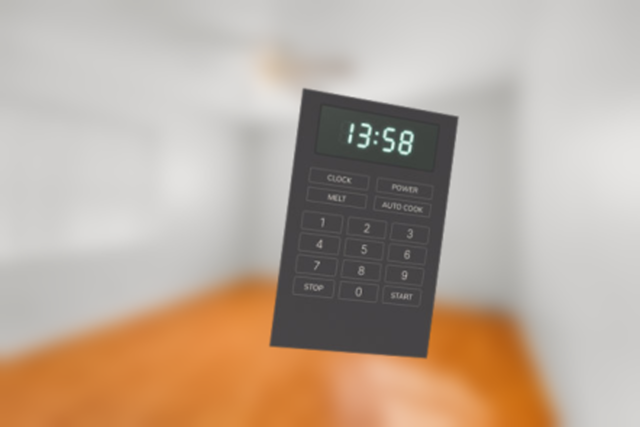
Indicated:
13.58
